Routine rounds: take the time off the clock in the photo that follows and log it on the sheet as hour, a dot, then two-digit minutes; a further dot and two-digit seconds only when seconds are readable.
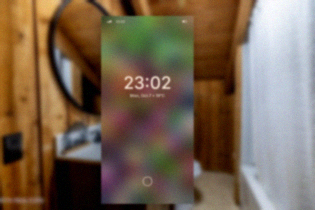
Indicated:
23.02
